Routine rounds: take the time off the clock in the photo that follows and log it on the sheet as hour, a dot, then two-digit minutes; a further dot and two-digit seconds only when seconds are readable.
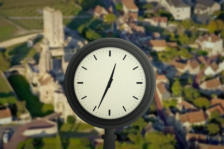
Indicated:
12.34
